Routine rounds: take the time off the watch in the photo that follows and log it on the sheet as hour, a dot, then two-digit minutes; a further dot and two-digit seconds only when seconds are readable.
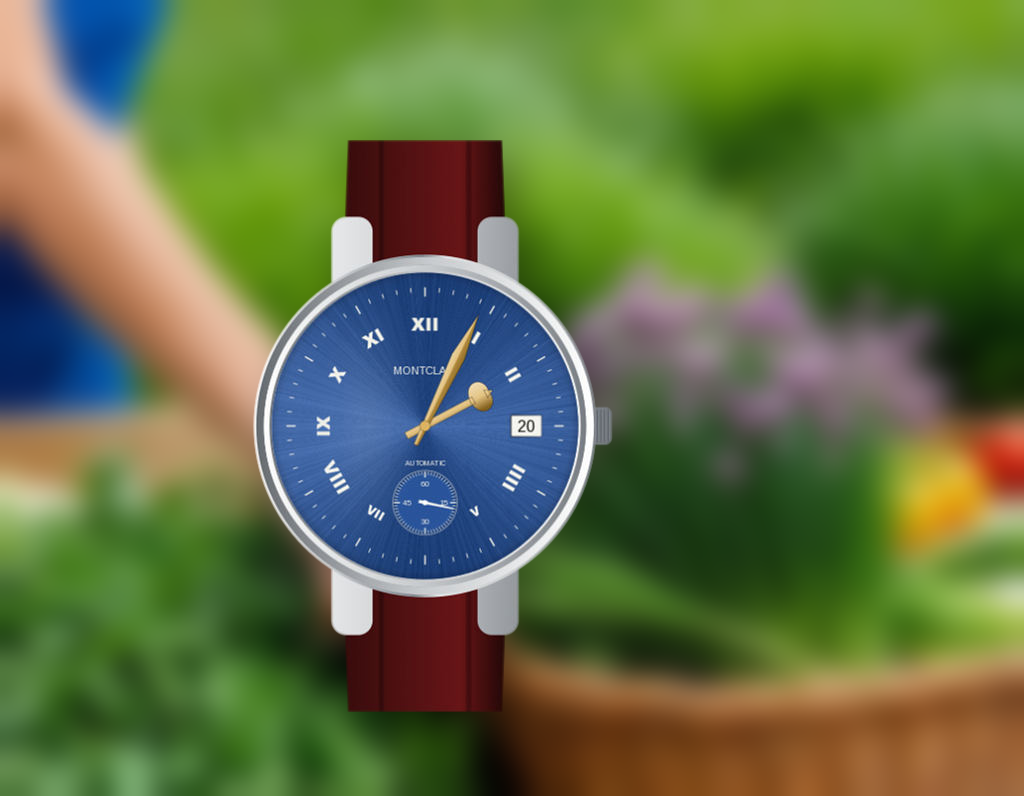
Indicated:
2.04.17
